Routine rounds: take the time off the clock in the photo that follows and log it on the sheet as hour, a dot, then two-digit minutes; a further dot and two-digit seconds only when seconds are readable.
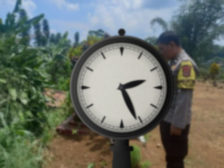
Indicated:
2.26
